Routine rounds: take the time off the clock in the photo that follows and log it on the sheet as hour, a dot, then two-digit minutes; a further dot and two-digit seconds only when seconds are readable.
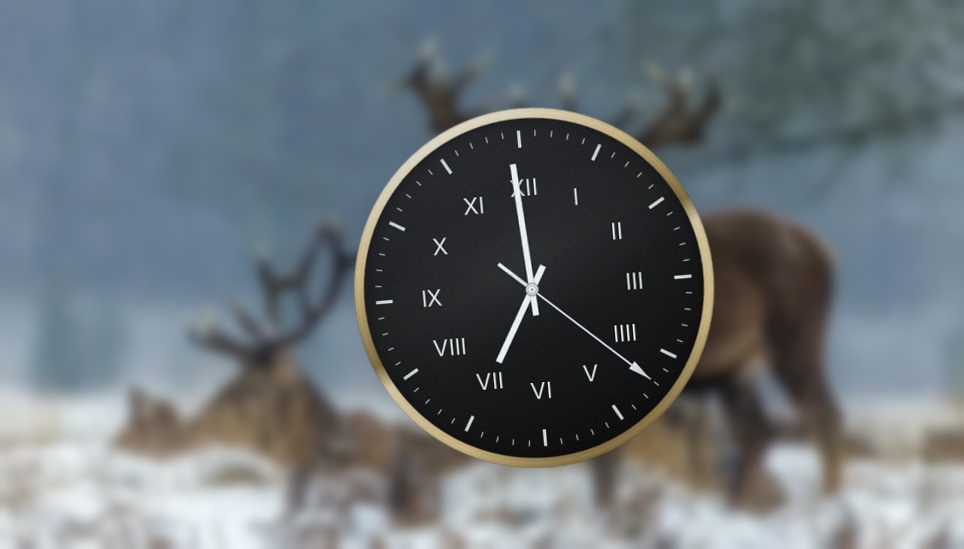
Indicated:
6.59.22
